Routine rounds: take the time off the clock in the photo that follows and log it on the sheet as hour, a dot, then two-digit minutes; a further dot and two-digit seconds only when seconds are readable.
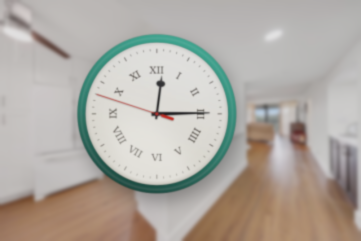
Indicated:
12.14.48
